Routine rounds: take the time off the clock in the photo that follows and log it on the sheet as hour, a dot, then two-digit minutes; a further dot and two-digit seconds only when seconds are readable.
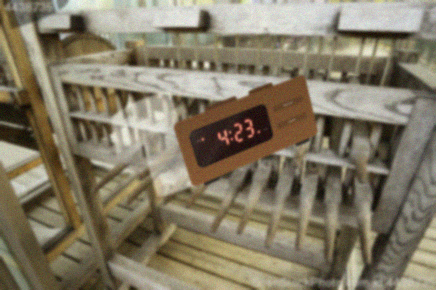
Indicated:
4.23
